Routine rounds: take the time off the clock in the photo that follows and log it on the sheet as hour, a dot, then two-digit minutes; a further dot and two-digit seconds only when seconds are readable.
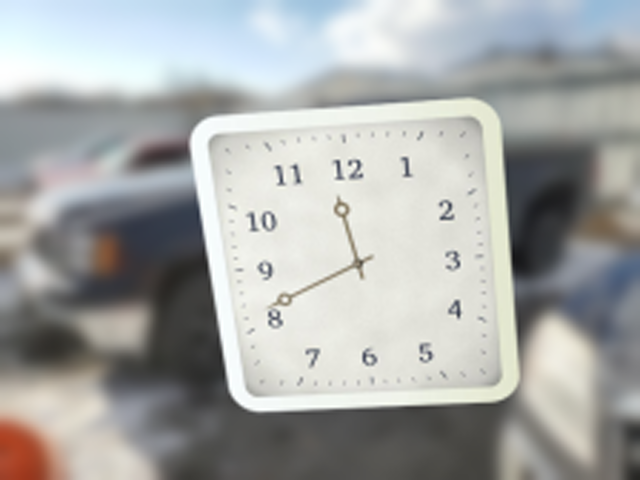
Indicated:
11.41
